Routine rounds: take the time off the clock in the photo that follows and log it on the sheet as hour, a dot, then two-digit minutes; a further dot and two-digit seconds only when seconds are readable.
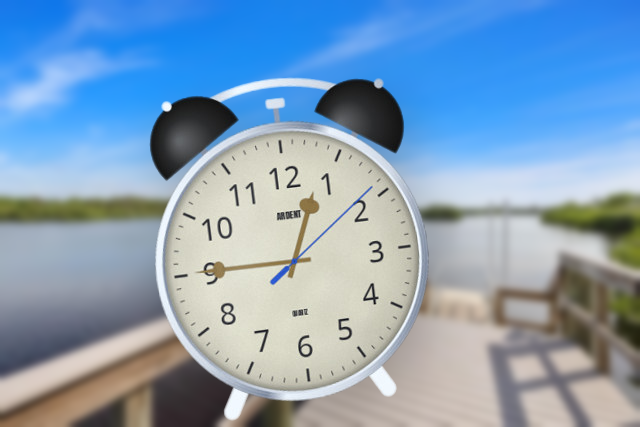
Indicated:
12.45.09
